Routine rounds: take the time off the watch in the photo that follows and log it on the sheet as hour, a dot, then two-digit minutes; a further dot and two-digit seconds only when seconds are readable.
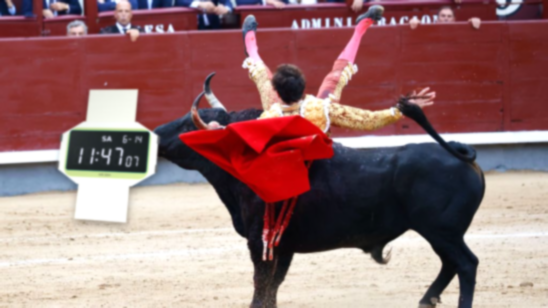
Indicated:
11.47
